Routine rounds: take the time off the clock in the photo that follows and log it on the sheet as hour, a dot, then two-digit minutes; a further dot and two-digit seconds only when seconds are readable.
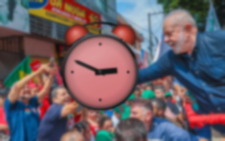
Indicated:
2.49
